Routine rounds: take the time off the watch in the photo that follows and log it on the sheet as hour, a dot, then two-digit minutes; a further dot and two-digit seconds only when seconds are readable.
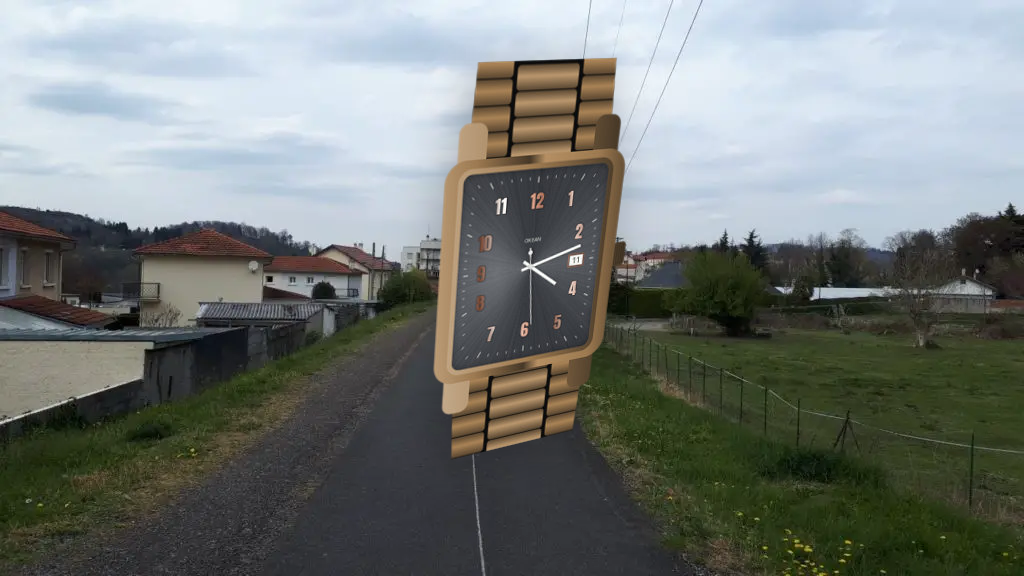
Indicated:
4.12.29
